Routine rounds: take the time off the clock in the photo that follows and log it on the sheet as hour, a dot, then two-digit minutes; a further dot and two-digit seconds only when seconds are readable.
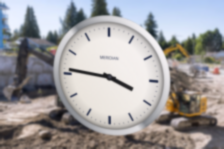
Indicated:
3.46
